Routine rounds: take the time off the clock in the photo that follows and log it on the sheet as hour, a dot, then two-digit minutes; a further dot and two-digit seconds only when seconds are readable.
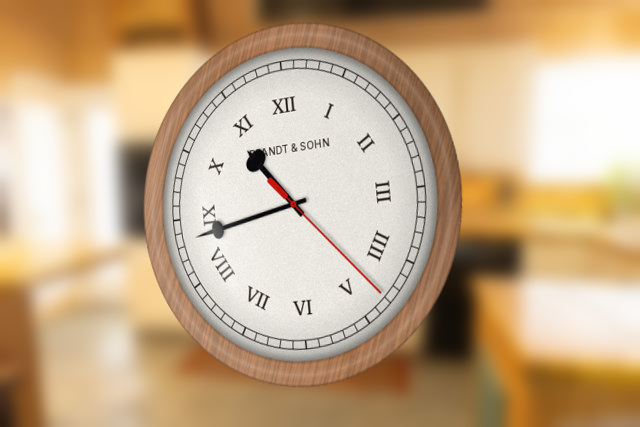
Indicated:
10.43.23
